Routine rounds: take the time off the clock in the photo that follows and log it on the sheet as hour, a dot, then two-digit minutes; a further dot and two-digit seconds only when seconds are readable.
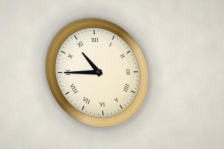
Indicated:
10.45
